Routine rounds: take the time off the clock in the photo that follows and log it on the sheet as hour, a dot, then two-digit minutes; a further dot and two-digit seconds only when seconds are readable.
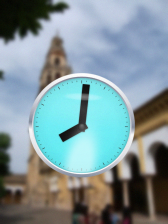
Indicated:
8.01
